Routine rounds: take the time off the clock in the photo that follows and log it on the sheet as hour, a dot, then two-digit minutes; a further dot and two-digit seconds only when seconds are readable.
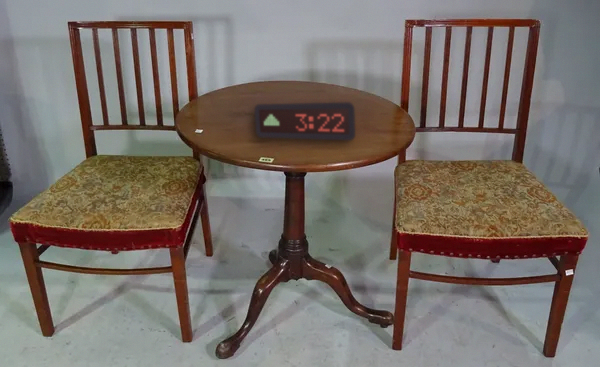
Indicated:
3.22
